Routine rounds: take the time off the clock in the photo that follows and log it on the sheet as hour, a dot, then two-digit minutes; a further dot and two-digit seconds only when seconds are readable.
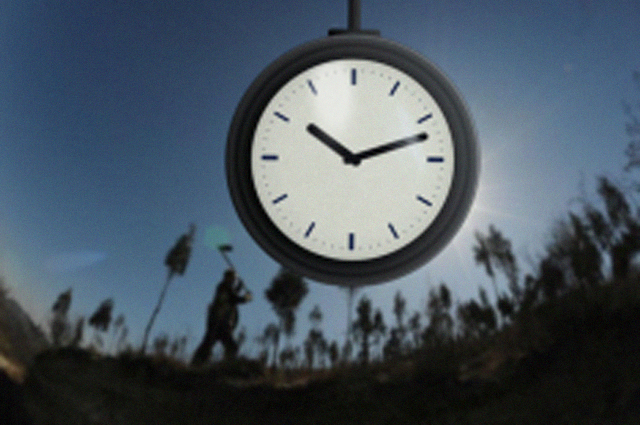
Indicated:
10.12
